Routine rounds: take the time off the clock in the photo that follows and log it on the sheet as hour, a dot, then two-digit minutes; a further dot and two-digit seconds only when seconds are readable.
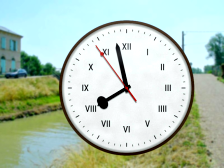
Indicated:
7.57.54
